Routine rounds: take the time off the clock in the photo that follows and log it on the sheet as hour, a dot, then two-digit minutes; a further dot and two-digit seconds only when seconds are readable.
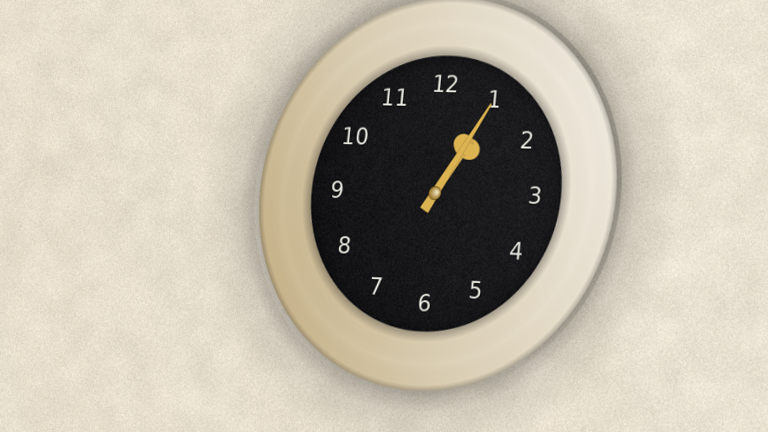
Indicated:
1.05
